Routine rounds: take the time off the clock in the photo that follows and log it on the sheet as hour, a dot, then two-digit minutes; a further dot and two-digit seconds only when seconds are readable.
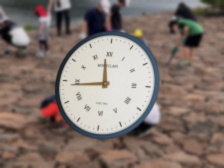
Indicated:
11.44
